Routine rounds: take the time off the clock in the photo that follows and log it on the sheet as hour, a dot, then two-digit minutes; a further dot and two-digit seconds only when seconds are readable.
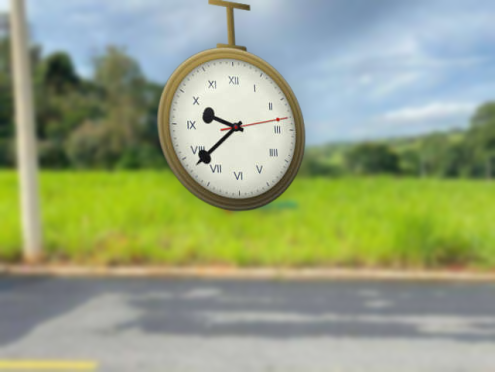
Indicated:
9.38.13
